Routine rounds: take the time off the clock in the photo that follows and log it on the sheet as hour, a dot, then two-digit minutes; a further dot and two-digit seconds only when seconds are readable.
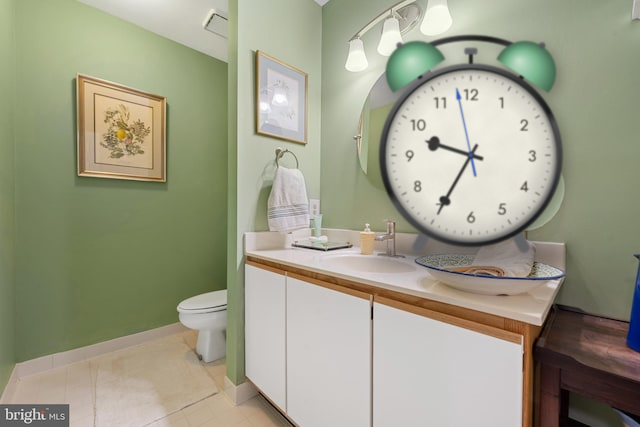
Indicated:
9.34.58
